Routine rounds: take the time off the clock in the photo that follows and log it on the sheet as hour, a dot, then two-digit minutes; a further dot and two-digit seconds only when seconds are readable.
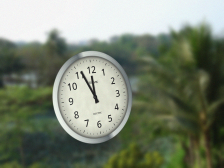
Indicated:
11.56
